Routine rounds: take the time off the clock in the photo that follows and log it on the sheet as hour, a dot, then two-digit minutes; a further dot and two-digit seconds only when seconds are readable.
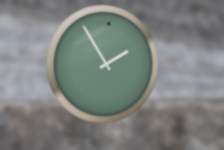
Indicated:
1.54
